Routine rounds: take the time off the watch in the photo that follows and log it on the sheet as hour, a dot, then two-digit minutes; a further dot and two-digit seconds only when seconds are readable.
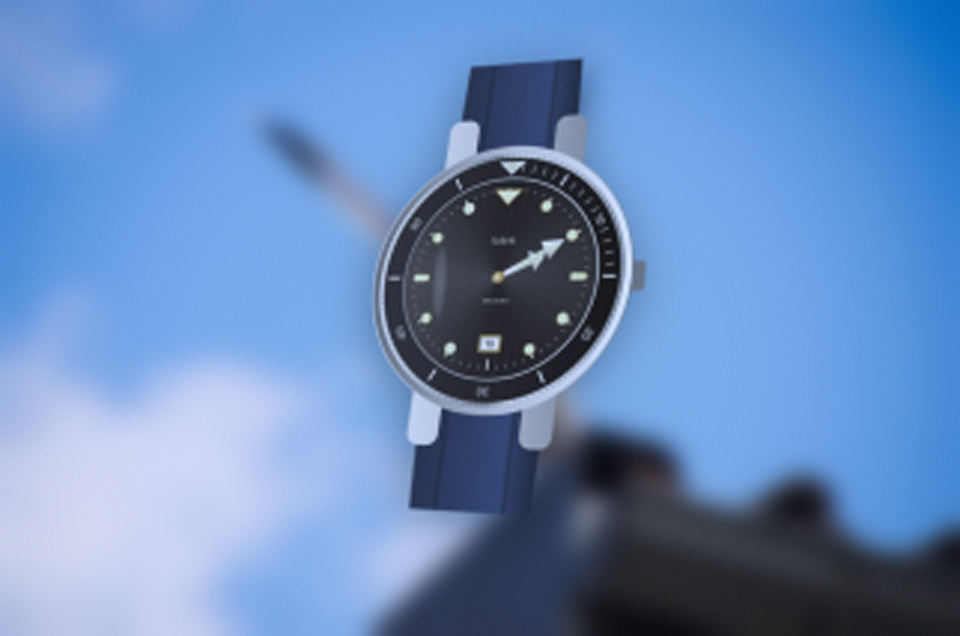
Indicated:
2.10
